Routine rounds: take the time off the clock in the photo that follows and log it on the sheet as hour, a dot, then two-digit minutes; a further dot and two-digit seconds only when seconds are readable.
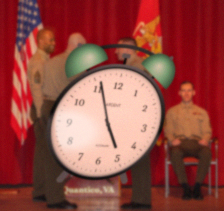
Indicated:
4.56
